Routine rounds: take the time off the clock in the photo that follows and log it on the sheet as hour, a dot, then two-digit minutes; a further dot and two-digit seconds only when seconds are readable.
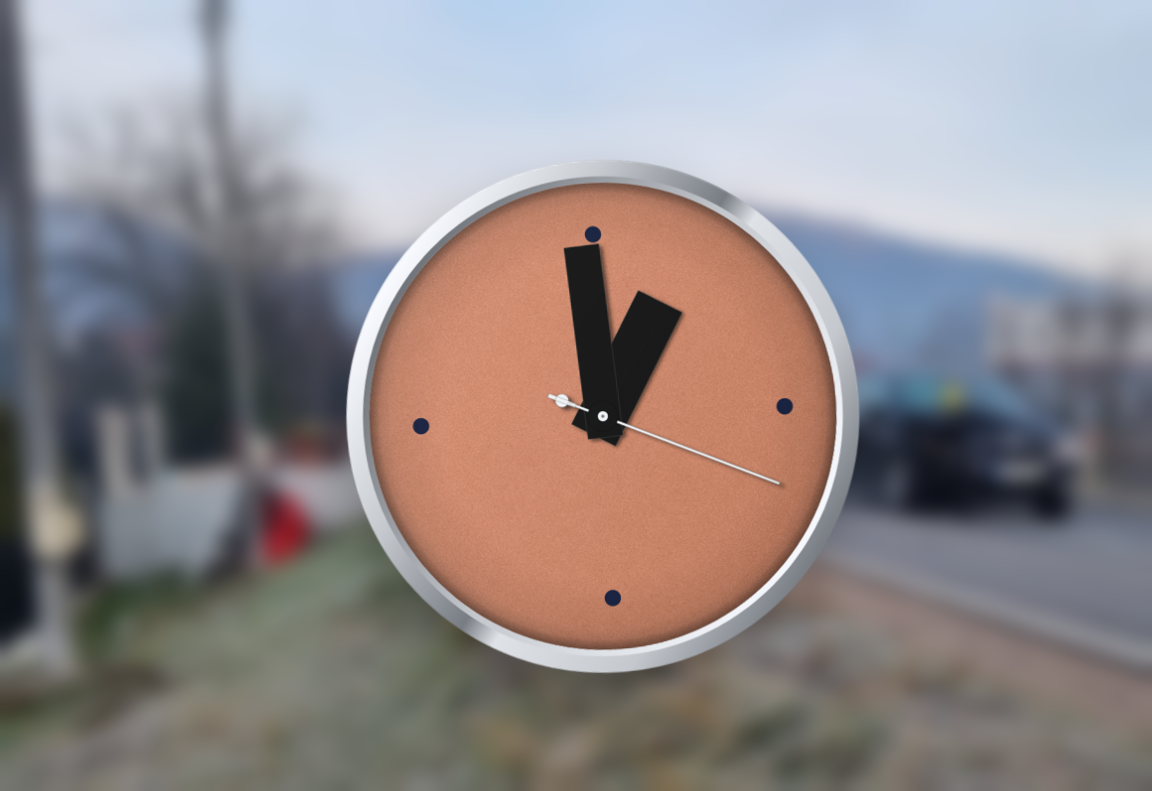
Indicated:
12.59.19
